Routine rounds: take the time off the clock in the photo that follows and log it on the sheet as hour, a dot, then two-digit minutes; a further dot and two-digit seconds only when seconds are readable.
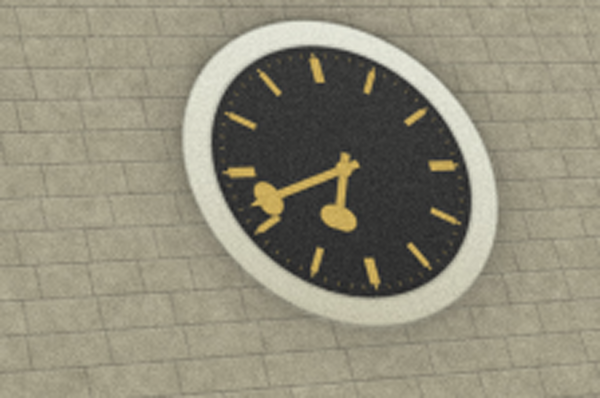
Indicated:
6.42
